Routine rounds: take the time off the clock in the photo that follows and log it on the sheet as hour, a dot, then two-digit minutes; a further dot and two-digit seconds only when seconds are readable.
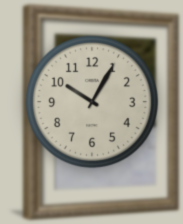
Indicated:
10.05
